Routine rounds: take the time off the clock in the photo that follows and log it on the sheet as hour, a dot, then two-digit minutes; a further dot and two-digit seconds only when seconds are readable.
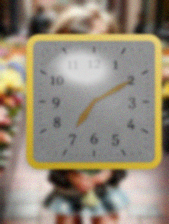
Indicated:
7.10
